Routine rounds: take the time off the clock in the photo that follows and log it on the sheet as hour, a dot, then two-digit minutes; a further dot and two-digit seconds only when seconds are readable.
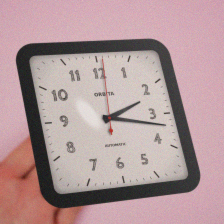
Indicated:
2.17.01
